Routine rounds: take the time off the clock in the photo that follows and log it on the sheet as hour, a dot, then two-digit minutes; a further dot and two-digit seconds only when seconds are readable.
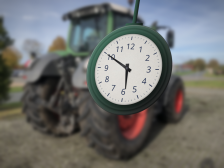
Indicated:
5.50
